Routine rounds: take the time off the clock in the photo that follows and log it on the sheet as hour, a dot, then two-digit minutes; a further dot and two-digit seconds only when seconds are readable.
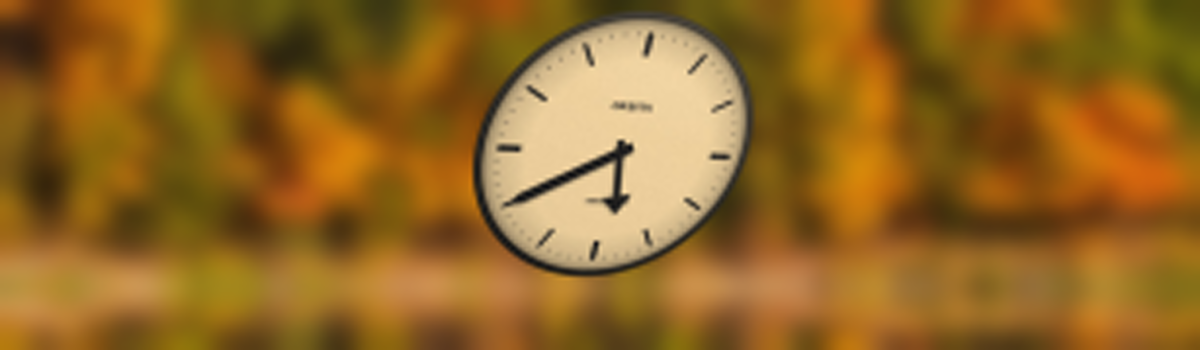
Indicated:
5.40
